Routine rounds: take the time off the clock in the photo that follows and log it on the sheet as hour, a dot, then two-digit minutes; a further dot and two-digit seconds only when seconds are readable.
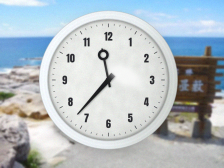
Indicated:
11.37
